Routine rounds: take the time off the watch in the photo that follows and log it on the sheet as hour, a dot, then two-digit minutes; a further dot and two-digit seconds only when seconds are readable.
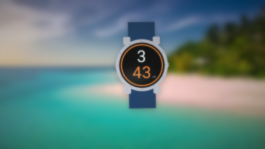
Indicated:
3.43
